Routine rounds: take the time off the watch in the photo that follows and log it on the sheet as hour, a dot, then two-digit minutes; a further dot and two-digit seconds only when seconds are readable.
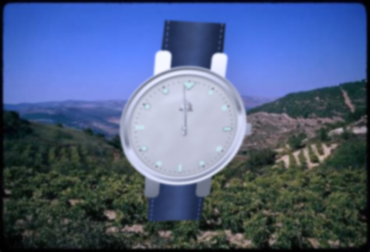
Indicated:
11.59
